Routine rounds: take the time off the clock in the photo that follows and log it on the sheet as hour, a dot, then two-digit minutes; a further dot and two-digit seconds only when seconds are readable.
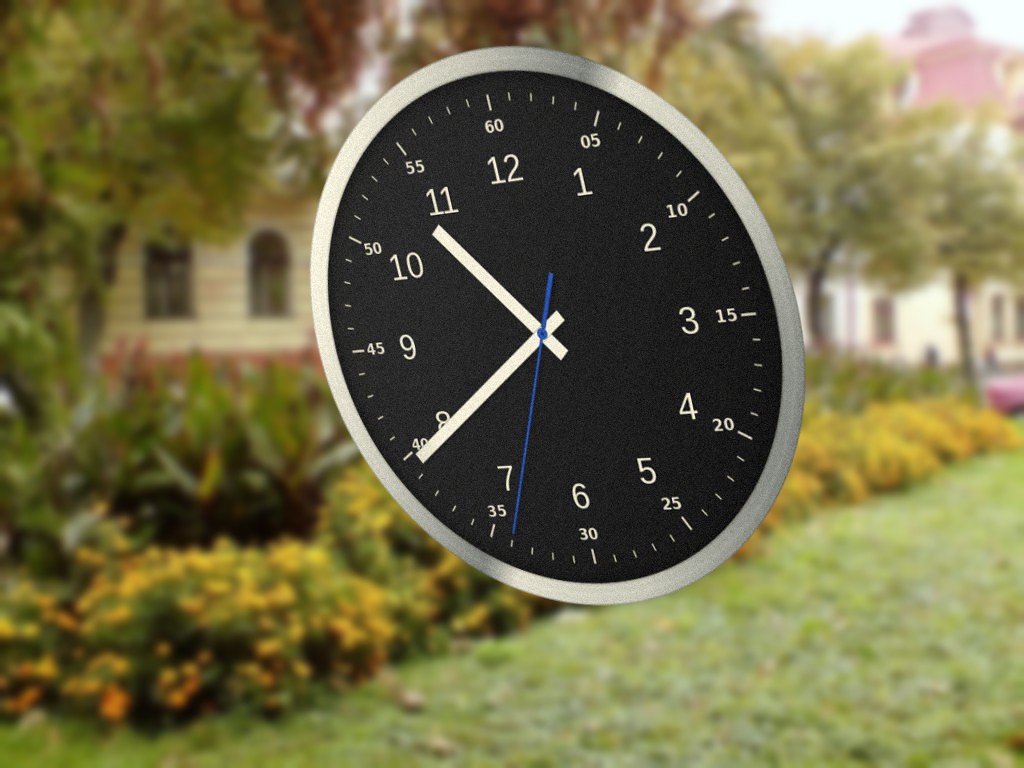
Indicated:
10.39.34
